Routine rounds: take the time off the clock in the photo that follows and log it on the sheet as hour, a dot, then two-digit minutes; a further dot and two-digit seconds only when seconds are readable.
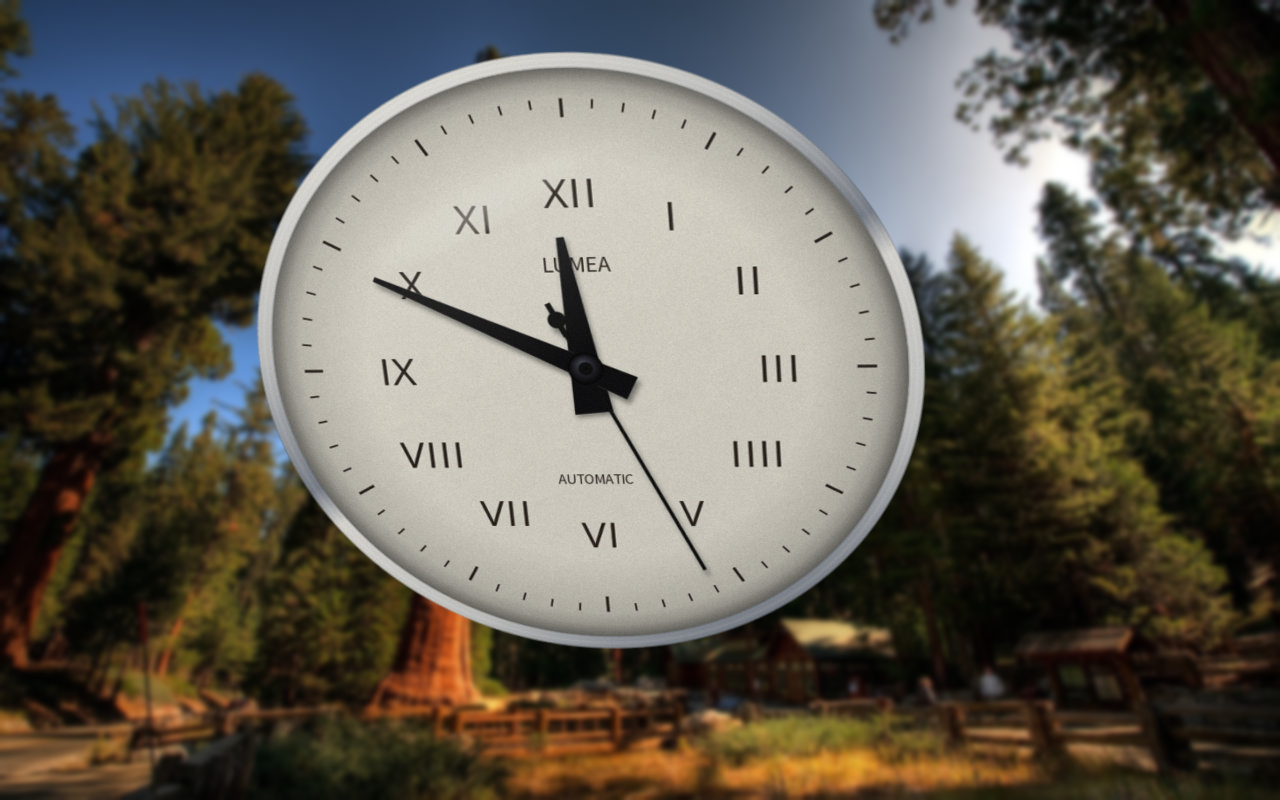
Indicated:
11.49.26
